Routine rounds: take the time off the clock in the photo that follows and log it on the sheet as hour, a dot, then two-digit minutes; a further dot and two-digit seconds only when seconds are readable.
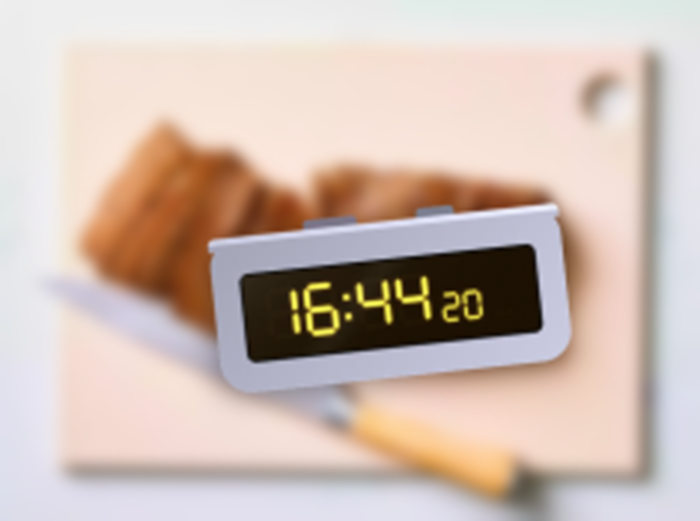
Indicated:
16.44.20
